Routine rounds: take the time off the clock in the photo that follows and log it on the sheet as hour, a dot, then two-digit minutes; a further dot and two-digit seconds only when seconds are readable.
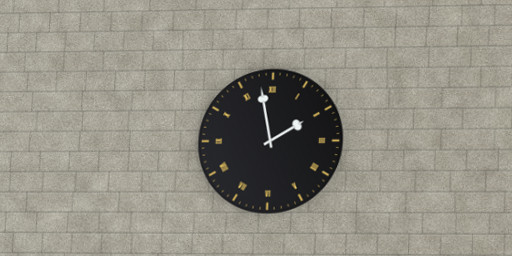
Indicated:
1.58
